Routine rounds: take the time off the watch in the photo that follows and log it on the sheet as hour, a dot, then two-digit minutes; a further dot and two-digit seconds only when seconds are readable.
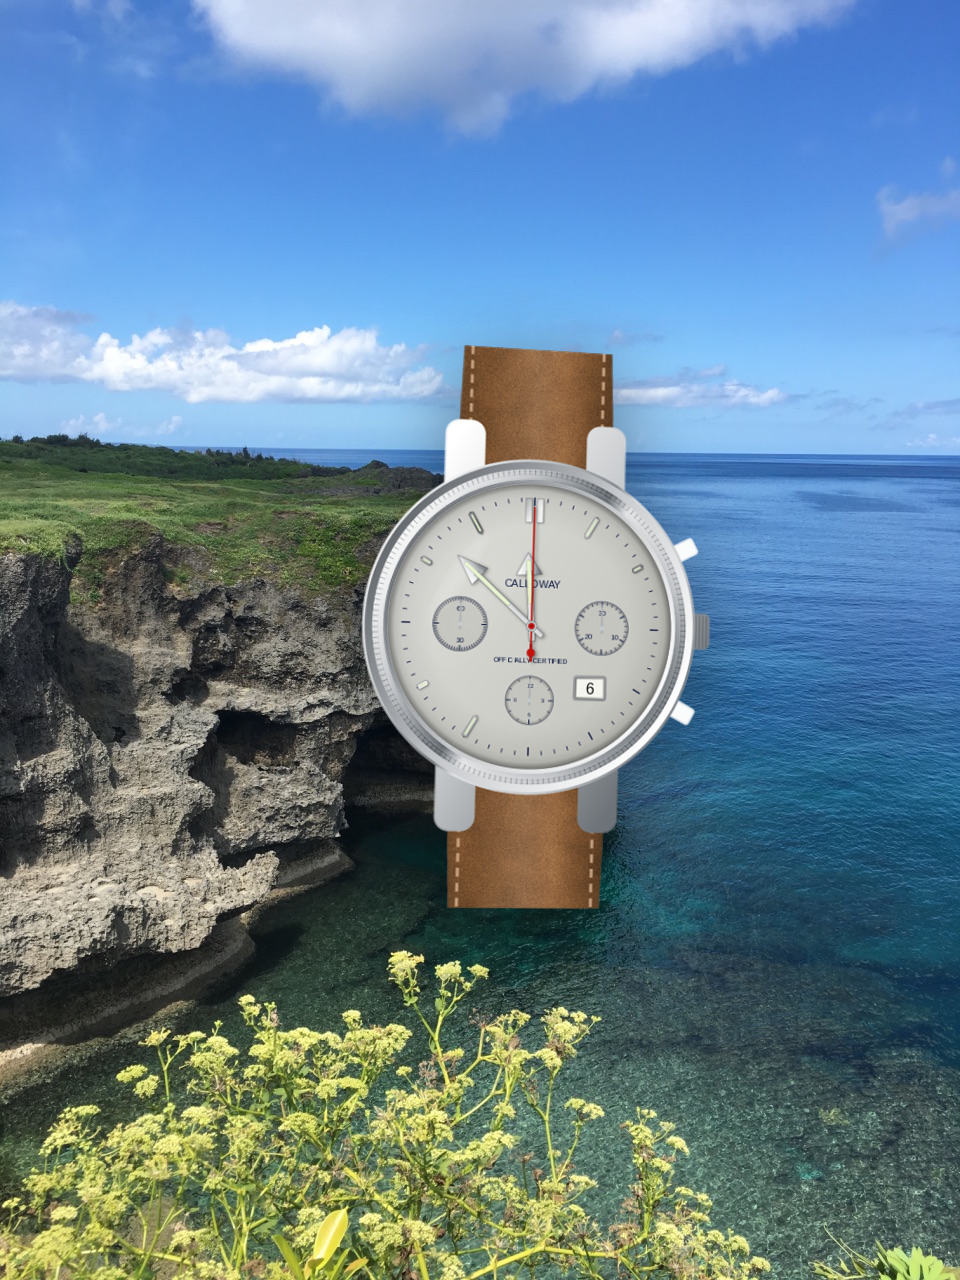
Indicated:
11.52
